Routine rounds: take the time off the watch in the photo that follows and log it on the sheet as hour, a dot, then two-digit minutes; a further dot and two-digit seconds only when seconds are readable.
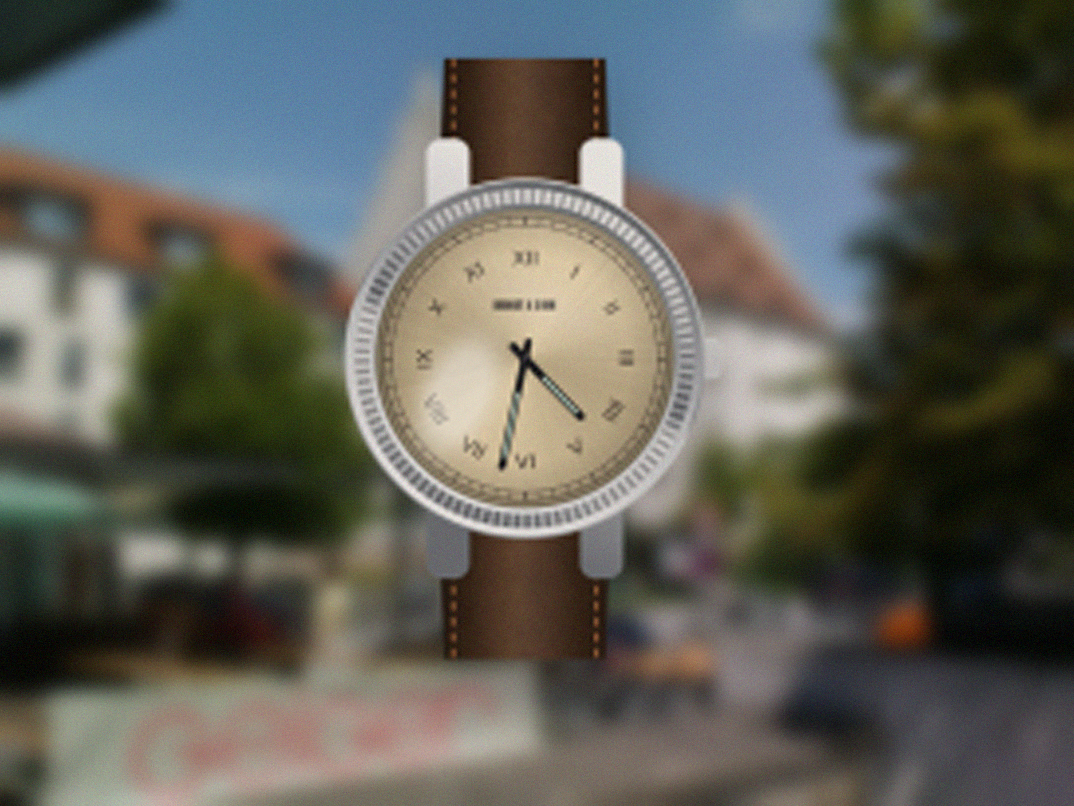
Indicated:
4.32
